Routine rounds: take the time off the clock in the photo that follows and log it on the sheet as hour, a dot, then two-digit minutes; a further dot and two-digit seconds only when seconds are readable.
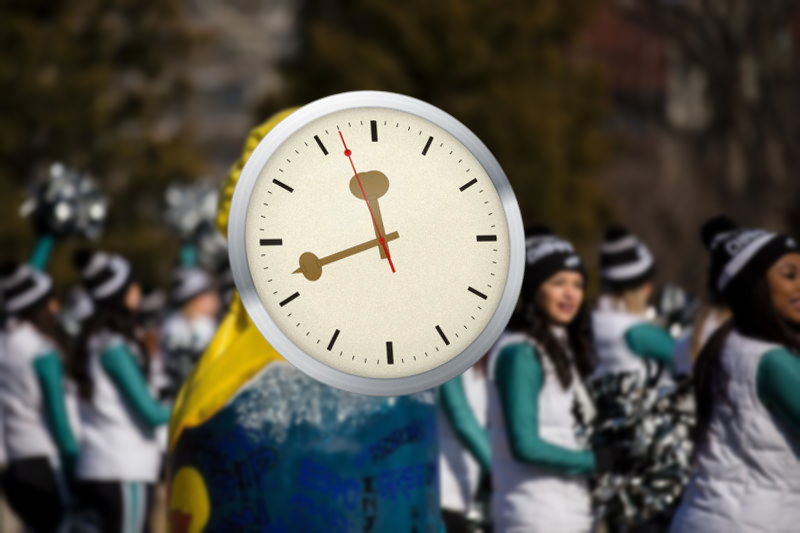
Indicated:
11.41.57
